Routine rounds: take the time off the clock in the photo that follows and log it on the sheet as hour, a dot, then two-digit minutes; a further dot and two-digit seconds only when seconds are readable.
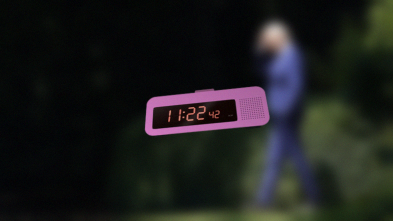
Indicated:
11.22.42
